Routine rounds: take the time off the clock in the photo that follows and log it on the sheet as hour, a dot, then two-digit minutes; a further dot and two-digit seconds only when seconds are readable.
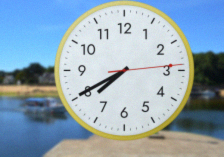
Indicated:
7.40.14
